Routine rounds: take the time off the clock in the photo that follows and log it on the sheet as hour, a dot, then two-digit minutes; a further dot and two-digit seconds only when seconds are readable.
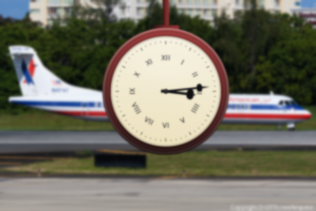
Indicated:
3.14
